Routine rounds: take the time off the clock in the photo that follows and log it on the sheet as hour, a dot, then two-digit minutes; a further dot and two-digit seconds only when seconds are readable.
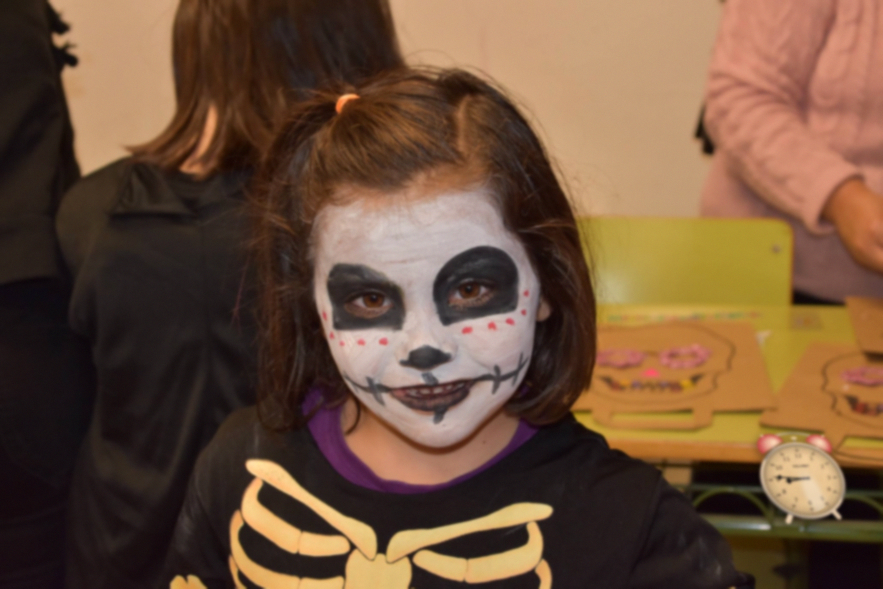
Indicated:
8.46
